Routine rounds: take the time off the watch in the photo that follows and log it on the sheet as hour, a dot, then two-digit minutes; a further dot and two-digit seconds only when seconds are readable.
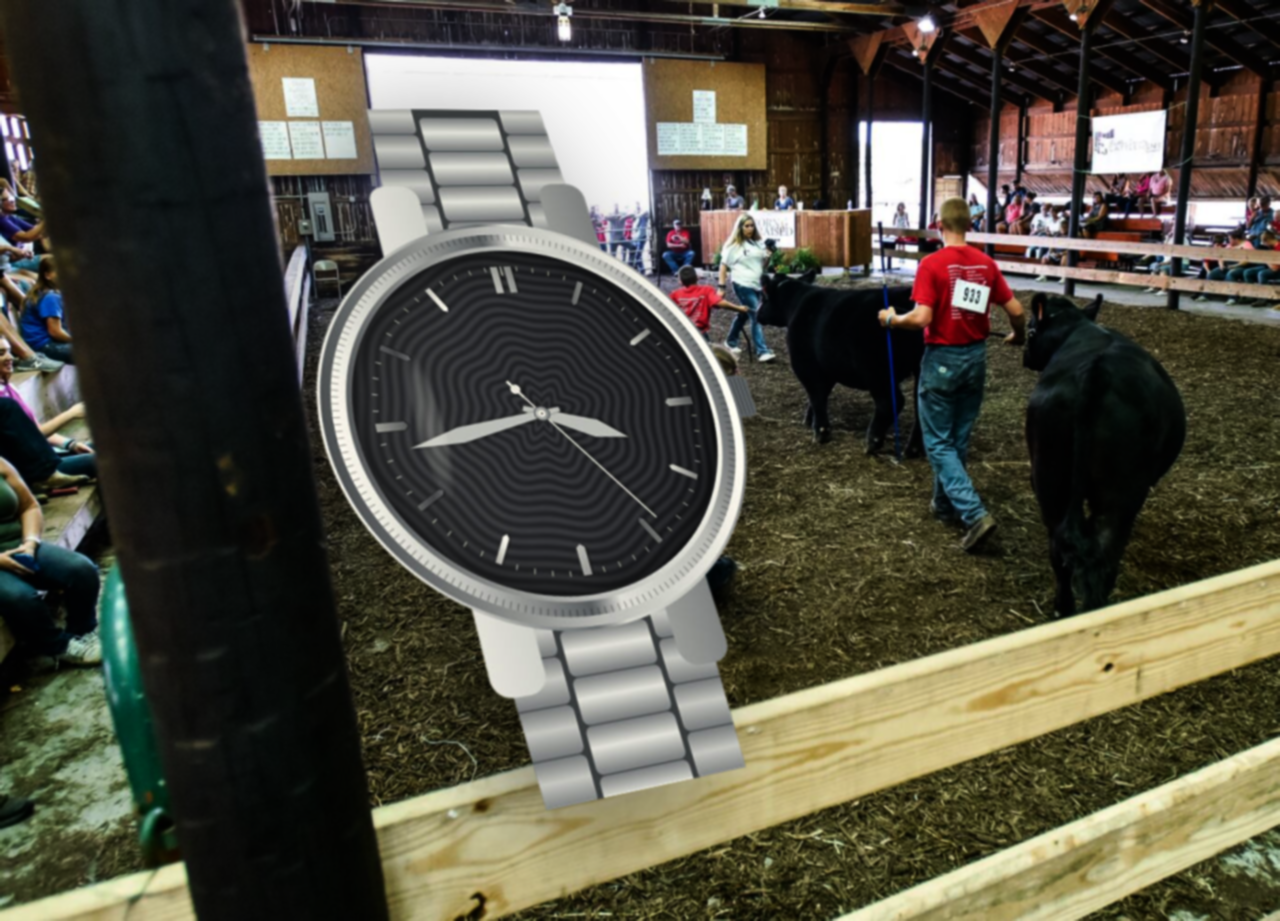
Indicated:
3.43.24
